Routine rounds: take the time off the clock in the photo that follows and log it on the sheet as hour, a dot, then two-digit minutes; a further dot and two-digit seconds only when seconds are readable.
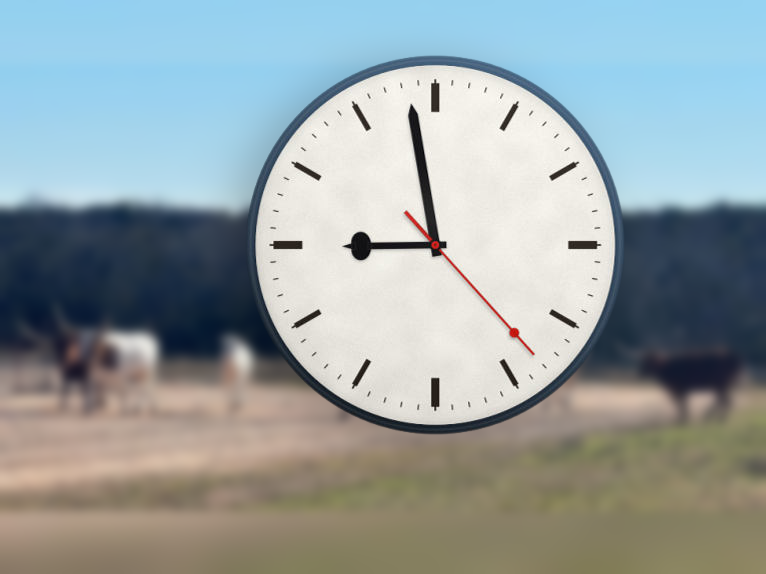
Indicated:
8.58.23
